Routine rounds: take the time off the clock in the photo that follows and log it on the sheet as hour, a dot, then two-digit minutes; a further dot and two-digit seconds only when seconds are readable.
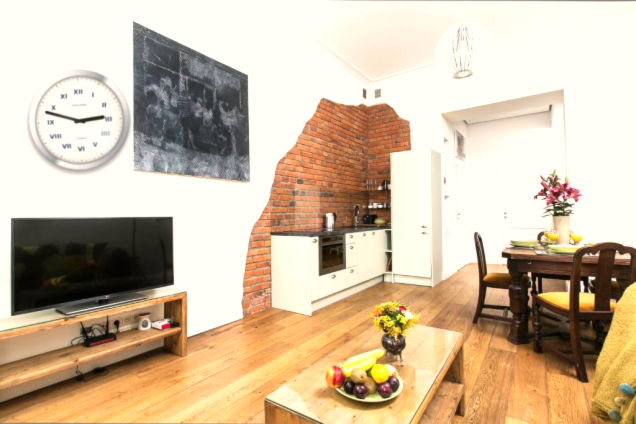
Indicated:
2.48
